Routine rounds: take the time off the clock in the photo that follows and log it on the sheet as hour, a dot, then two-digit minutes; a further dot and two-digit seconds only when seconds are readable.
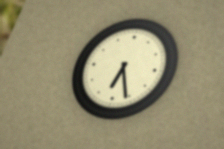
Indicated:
6.26
